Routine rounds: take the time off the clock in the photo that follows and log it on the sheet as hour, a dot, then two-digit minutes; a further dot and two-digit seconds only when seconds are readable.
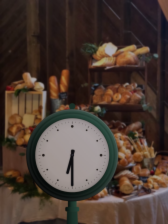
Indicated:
6.30
